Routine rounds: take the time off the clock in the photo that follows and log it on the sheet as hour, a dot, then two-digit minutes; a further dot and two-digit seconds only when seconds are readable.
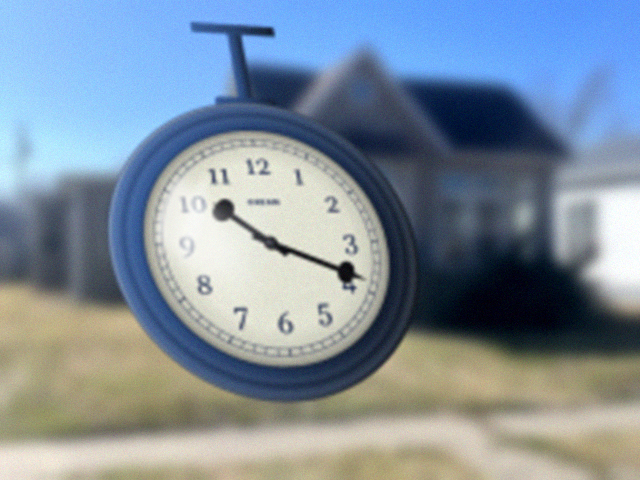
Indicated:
10.19
